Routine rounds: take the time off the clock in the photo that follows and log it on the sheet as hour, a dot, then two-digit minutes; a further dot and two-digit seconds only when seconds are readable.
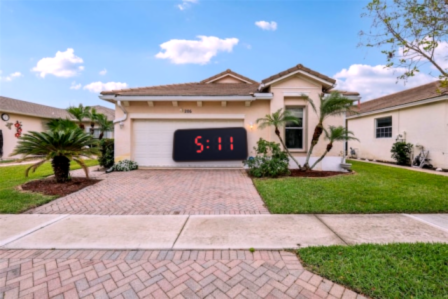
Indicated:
5.11
